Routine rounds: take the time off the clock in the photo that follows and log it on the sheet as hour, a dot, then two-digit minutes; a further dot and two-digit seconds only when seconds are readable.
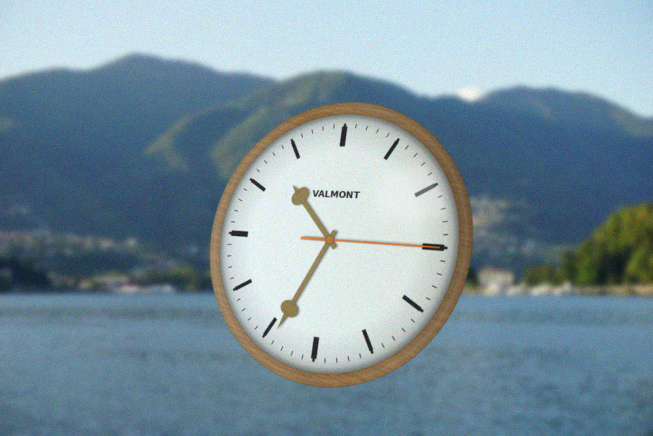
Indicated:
10.34.15
